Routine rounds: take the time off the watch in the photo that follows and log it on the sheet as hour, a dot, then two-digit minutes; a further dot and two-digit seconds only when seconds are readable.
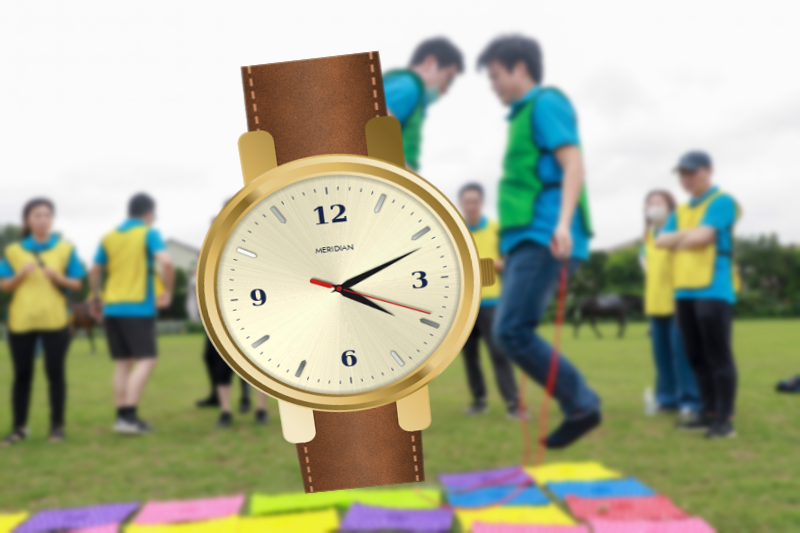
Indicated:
4.11.19
